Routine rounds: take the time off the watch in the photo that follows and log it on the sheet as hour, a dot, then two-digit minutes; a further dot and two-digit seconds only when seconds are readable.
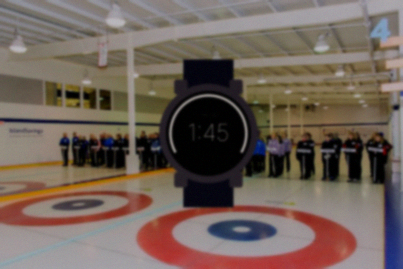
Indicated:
1.45
